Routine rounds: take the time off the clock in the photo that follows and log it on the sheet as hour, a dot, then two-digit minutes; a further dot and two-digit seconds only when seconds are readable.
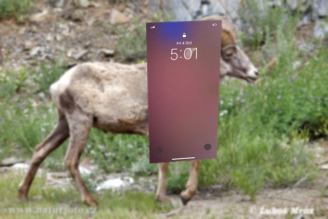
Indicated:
5.01
